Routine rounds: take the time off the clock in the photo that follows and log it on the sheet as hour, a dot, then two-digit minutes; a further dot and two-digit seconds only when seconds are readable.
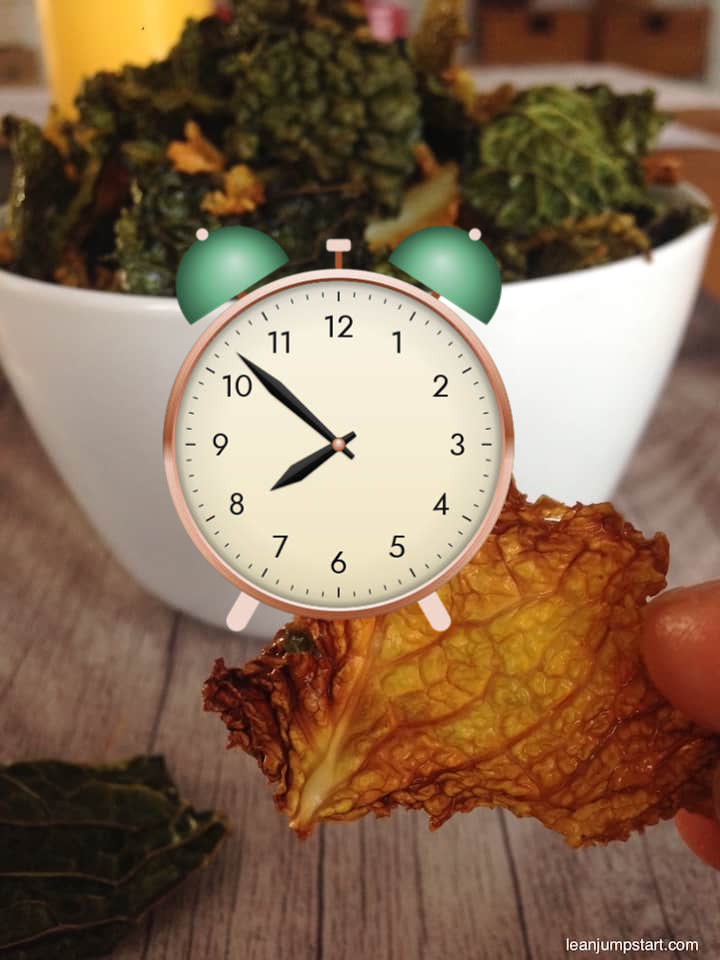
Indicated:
7.52
